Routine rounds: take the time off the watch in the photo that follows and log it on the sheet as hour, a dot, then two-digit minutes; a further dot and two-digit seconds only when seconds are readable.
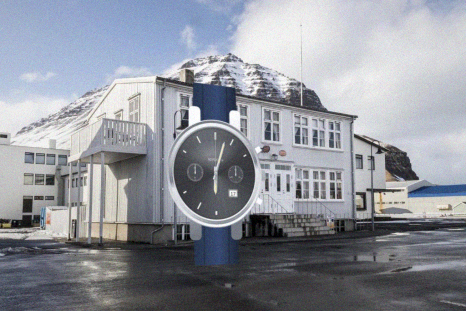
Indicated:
6.03
